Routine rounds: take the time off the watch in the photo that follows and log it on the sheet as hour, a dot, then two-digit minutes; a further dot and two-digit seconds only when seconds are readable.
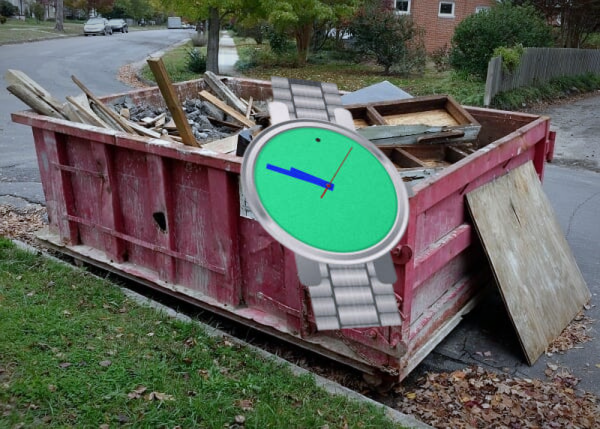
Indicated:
9.48.06
